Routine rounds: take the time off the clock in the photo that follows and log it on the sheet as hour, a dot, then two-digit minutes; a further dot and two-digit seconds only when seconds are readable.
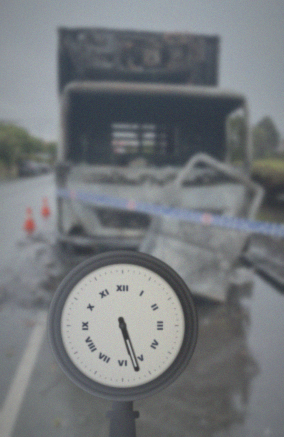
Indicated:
5.27
